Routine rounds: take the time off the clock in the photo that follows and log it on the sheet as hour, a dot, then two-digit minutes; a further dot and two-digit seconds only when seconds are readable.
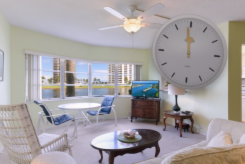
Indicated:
11.59
